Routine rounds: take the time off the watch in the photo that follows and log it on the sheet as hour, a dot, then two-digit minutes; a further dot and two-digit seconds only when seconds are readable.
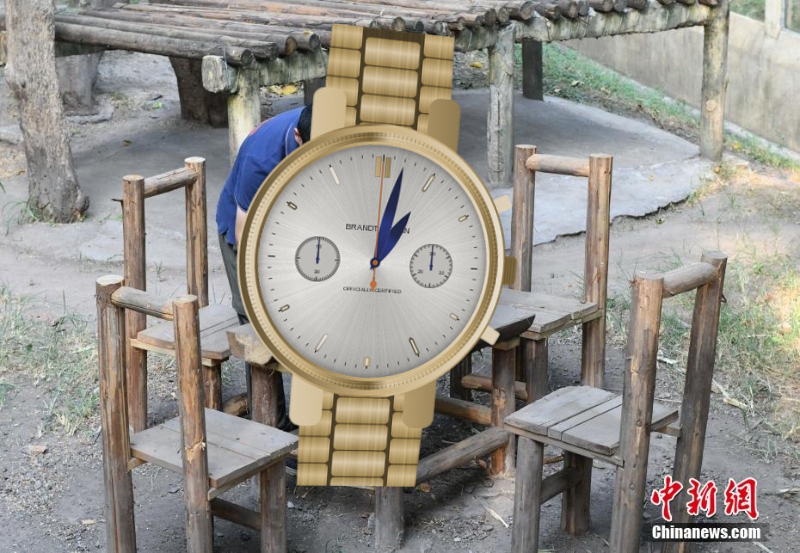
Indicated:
1.02
